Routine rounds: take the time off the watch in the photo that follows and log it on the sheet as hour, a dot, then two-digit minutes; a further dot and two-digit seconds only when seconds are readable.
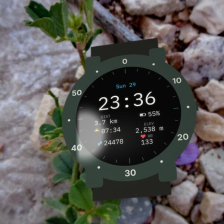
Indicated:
23.36
